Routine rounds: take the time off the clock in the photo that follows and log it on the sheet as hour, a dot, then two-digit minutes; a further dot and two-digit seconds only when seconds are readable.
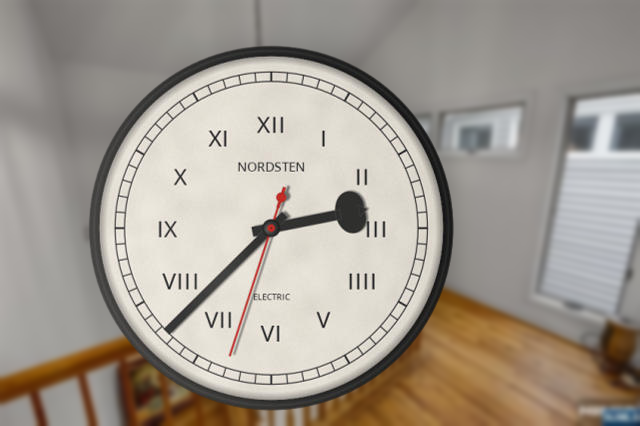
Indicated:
2.37.33
